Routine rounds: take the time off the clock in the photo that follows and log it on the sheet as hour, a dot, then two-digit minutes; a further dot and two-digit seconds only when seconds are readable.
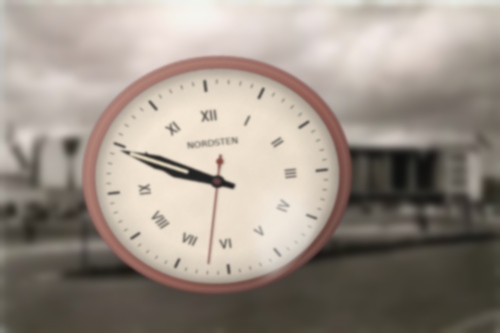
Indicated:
9.49.32
